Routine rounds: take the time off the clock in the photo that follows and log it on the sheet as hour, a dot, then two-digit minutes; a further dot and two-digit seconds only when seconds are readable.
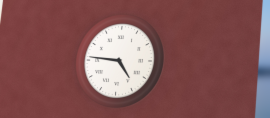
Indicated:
4.46
